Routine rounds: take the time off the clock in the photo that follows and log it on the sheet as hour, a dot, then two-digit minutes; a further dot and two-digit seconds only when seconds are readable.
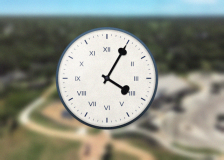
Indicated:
4.05
